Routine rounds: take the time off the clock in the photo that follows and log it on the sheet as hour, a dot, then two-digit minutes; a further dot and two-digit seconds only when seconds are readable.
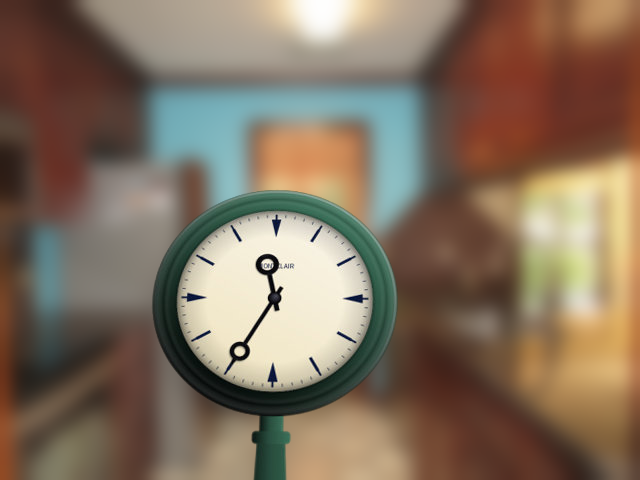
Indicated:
11.35
